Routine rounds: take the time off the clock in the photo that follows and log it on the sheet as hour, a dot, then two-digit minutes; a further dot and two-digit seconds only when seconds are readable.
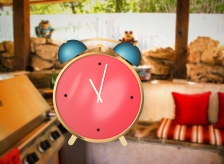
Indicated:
11.02
